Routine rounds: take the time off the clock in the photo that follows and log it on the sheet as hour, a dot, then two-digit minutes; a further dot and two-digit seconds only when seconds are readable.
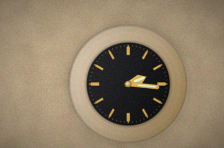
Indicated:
2.16
